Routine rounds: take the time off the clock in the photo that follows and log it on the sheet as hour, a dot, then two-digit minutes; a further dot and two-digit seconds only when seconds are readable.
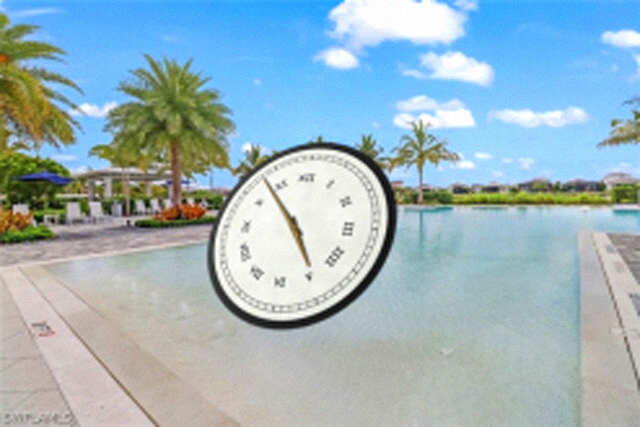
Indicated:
4.53
